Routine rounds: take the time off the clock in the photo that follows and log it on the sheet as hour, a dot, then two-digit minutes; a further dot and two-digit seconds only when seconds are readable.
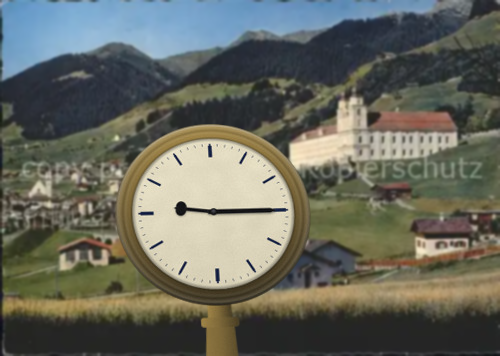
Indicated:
9.15
